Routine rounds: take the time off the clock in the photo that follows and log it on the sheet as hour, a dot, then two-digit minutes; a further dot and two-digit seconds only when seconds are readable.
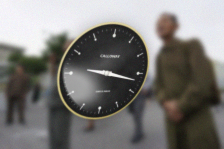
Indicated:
9.17
